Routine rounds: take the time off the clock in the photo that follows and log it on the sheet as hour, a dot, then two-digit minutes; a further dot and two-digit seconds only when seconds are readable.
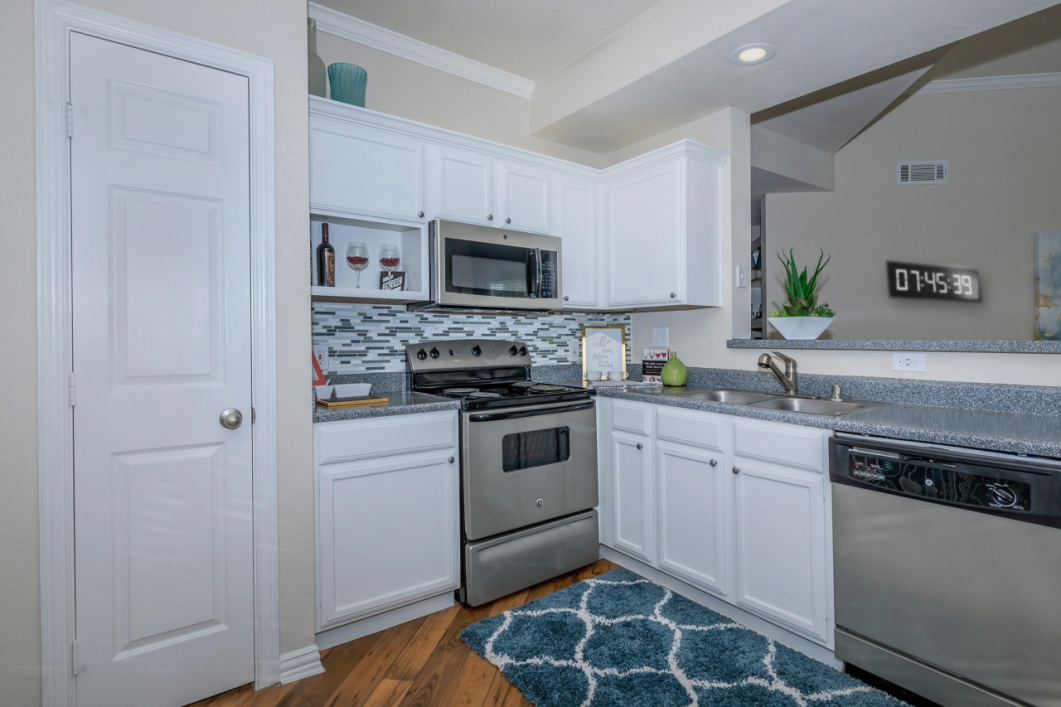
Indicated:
7.45.39
